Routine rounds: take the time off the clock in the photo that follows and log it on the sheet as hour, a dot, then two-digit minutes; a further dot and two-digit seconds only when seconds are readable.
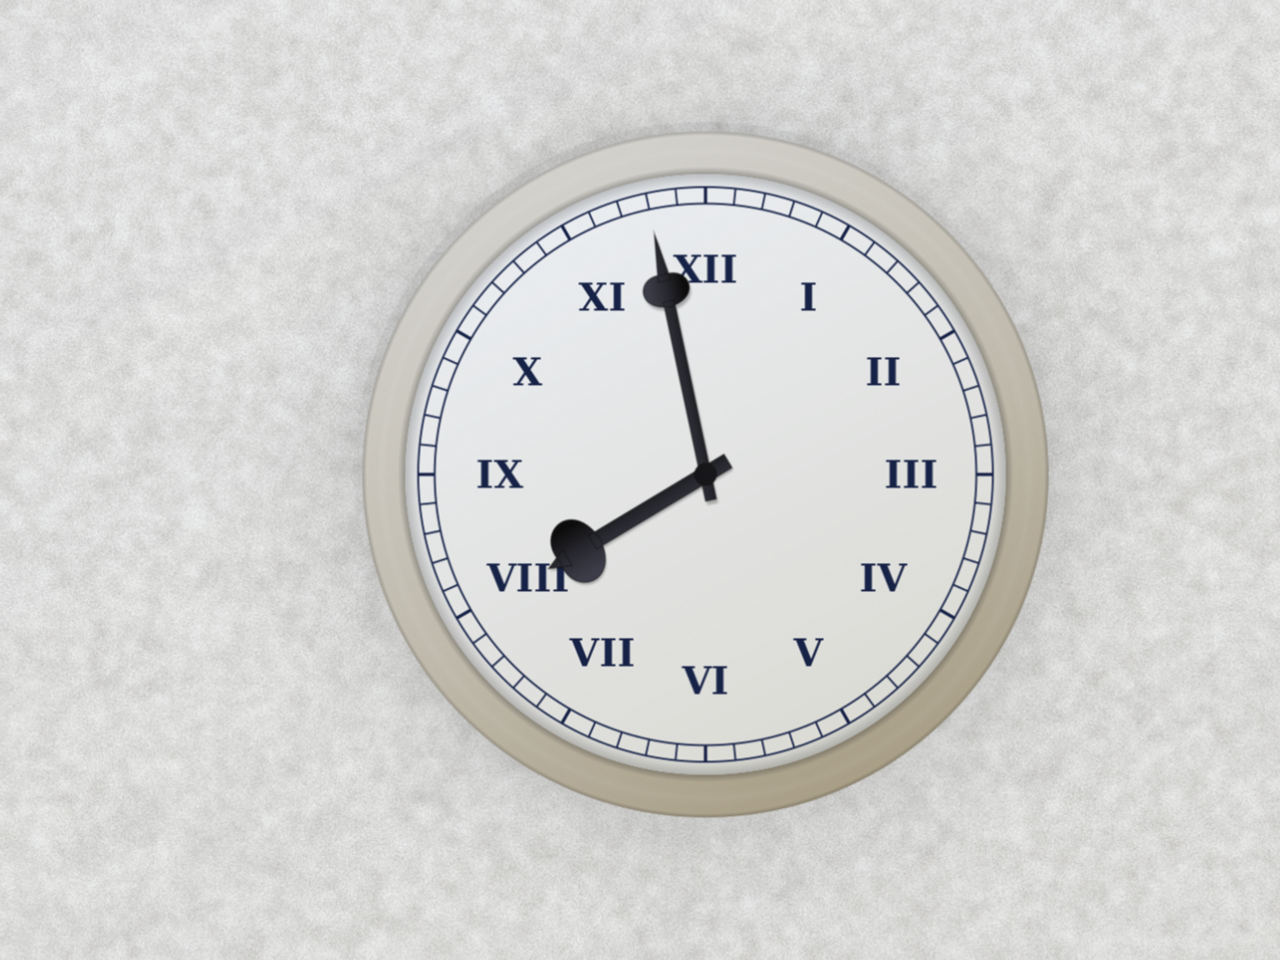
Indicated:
7.58
